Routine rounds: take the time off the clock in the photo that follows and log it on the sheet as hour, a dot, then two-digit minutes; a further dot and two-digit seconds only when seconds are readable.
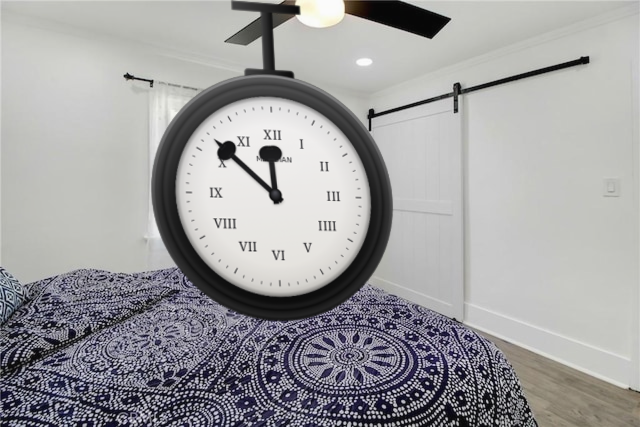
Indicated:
11.52
